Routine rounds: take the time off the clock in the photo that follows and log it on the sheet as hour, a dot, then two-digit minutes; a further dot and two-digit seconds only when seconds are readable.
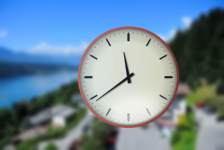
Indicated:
11.39
